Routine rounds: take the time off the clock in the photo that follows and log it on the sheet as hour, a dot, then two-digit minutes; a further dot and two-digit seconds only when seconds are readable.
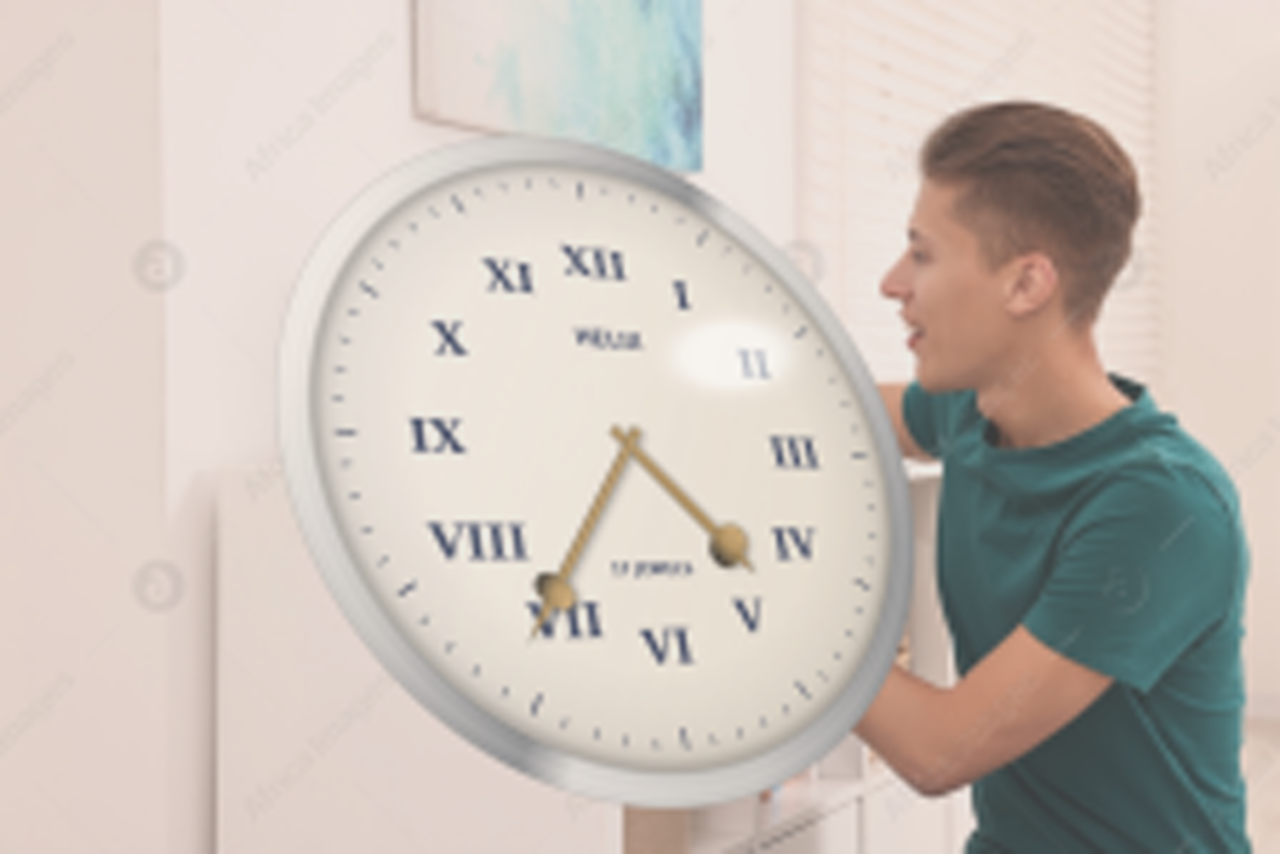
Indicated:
4.36
